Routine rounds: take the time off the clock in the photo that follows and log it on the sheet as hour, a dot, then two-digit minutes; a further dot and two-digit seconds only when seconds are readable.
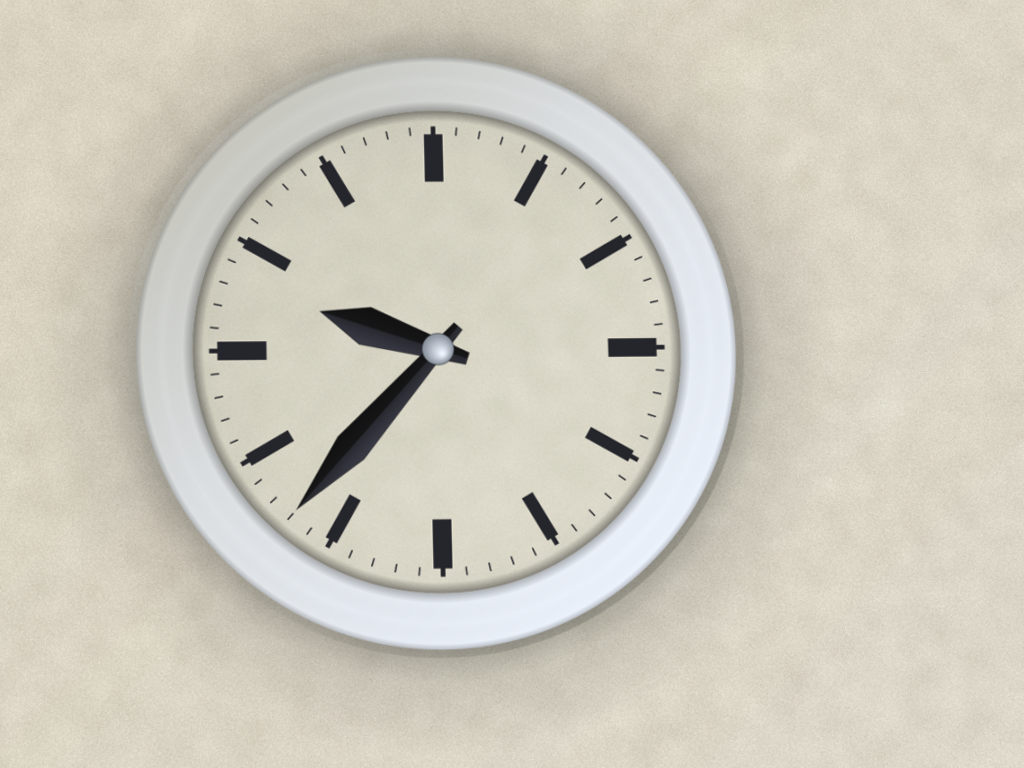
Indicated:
9.37
